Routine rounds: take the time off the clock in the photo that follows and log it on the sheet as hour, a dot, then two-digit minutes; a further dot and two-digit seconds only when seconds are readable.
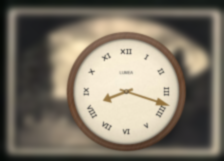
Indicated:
8.18
